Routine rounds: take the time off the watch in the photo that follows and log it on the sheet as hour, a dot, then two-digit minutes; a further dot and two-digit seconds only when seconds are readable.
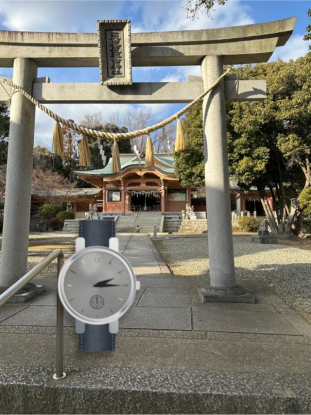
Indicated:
2.15
